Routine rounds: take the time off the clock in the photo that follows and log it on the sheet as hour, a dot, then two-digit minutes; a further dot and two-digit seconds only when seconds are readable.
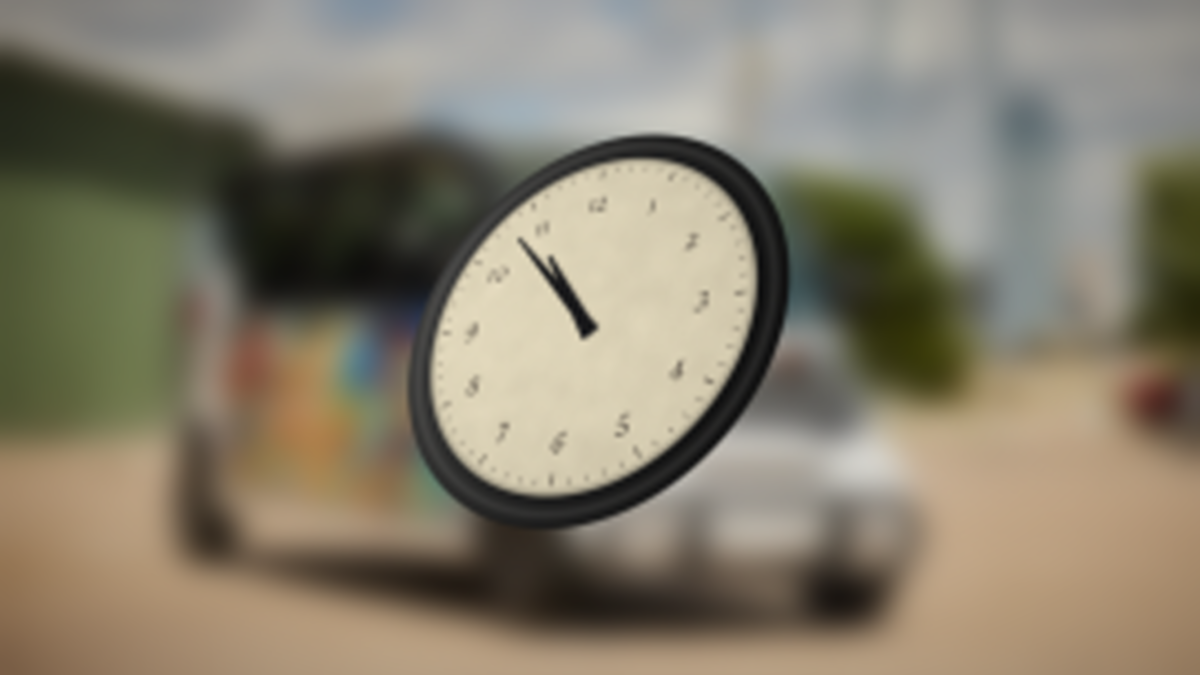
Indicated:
10.53
